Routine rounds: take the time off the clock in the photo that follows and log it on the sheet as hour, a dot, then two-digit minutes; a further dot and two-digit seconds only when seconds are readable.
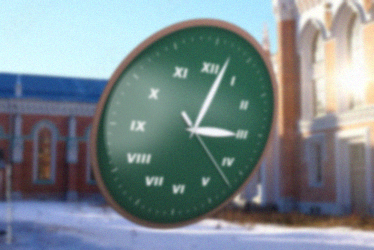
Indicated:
3.02.22
